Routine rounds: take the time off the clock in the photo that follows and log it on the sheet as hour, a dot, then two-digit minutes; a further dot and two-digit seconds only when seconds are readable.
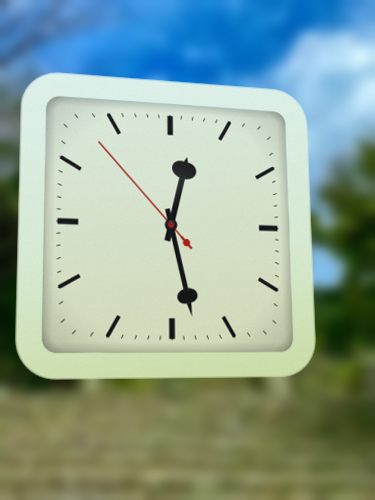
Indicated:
12.27.53
